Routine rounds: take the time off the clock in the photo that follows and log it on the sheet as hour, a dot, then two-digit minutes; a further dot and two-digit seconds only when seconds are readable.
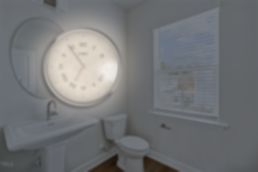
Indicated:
6.54
